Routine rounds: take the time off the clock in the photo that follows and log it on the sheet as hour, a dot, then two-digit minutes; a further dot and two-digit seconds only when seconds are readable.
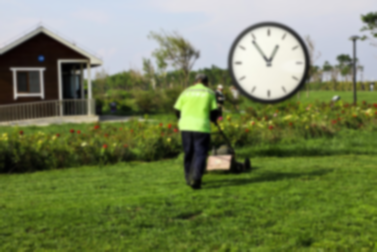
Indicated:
12.54
